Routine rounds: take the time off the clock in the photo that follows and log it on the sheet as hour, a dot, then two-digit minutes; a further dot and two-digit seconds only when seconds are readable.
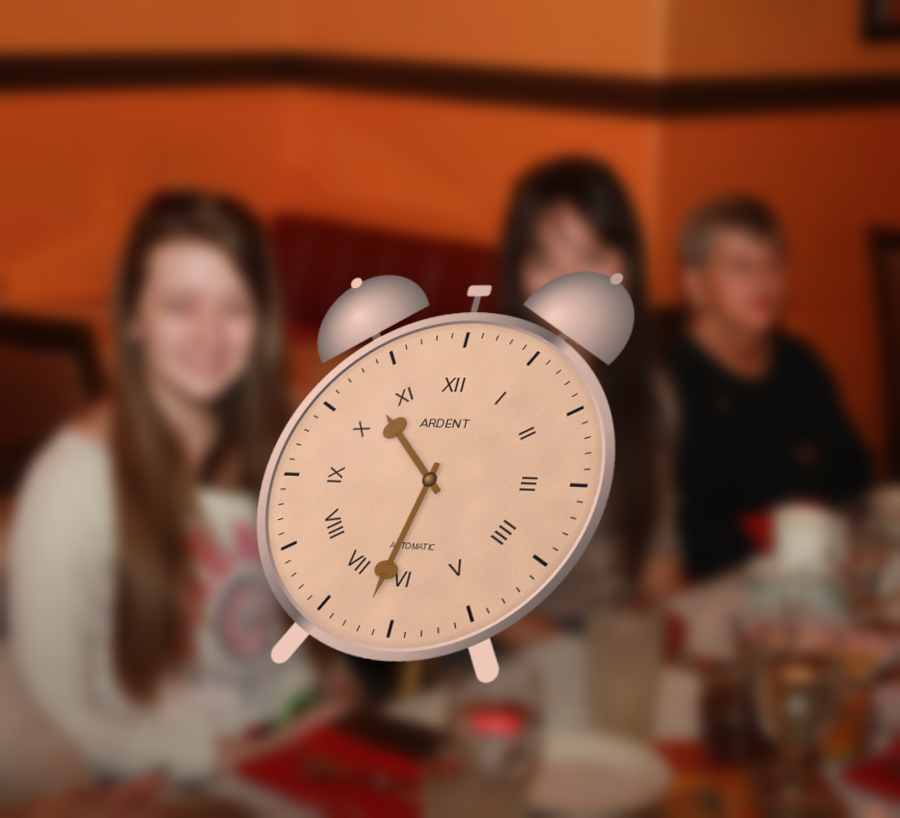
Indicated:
10.32
